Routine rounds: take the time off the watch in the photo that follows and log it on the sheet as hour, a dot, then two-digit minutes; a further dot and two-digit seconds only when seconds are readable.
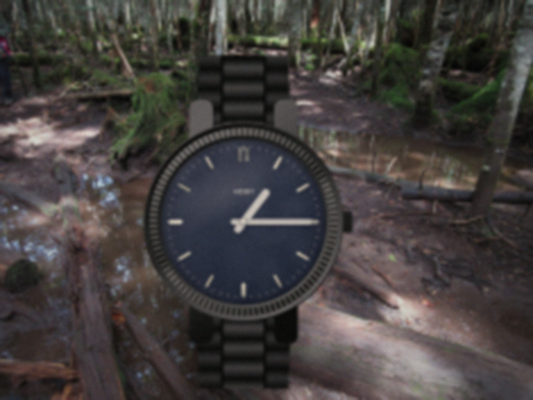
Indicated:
1.15
